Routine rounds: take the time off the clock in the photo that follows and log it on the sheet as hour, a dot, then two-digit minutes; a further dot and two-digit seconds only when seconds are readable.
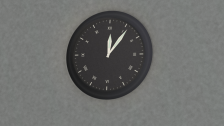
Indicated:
12.06
